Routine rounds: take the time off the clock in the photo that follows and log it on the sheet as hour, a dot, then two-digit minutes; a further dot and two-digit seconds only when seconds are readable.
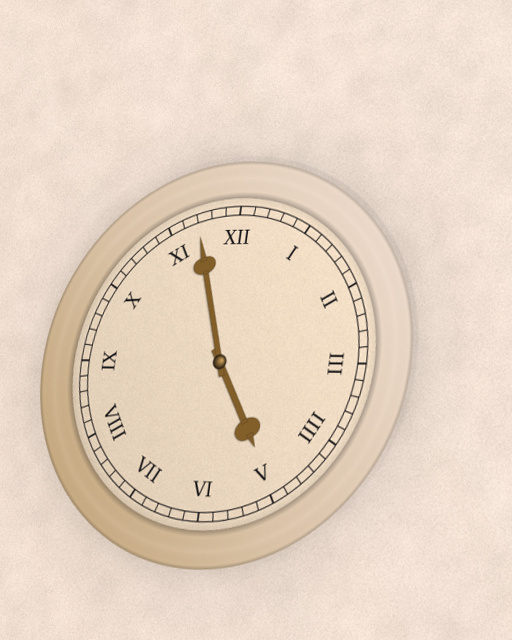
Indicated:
4.57
